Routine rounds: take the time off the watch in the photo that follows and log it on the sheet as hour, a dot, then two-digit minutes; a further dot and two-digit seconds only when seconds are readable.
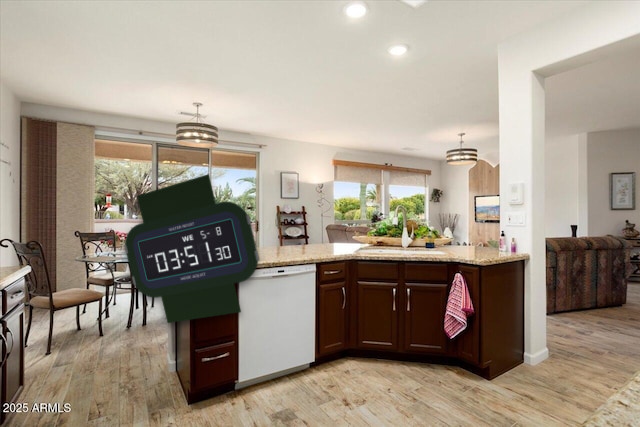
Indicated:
3.51.30
